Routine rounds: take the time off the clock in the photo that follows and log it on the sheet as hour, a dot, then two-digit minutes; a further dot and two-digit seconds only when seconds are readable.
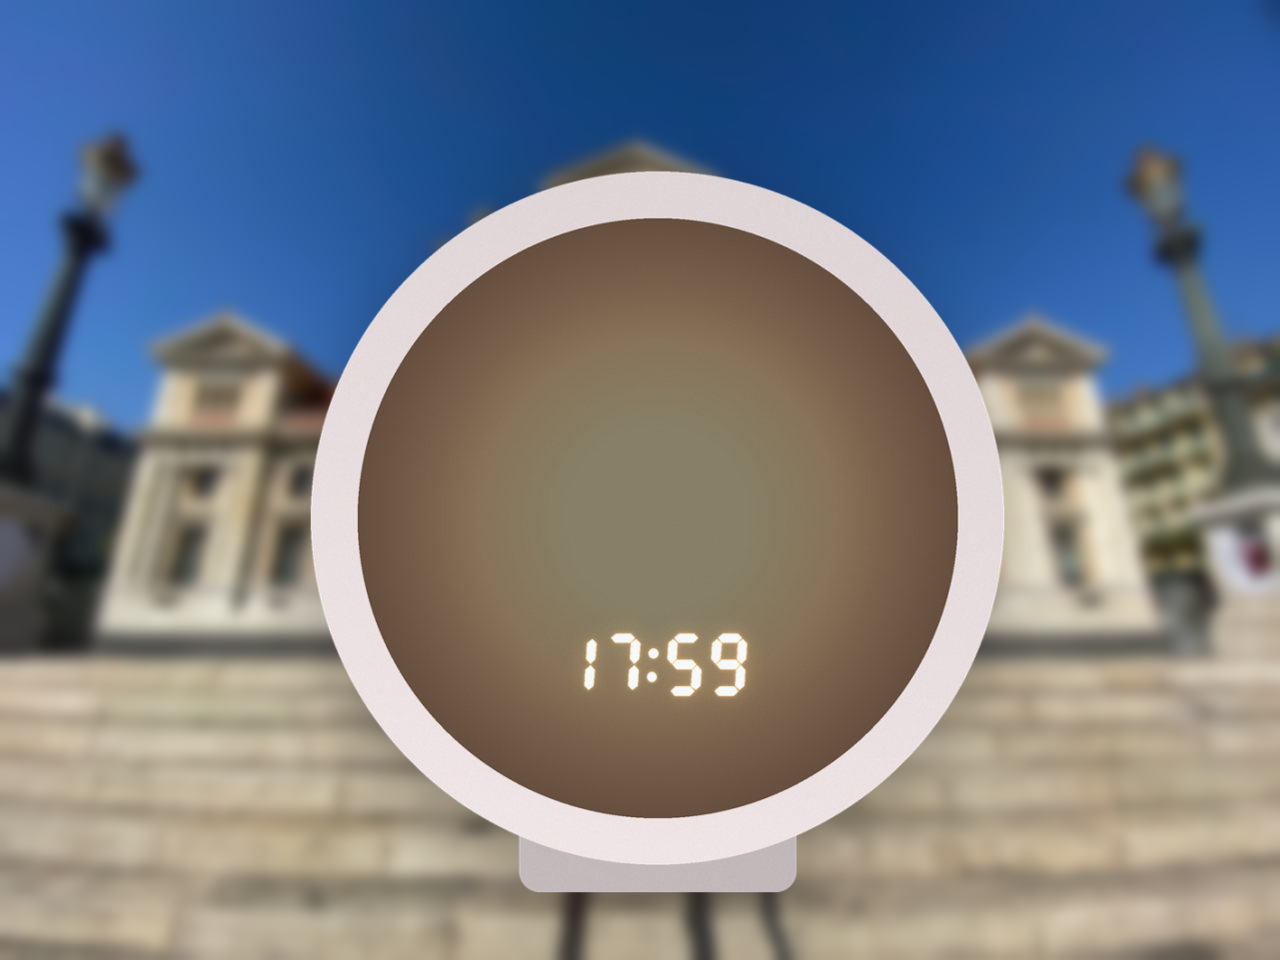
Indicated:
17.59
